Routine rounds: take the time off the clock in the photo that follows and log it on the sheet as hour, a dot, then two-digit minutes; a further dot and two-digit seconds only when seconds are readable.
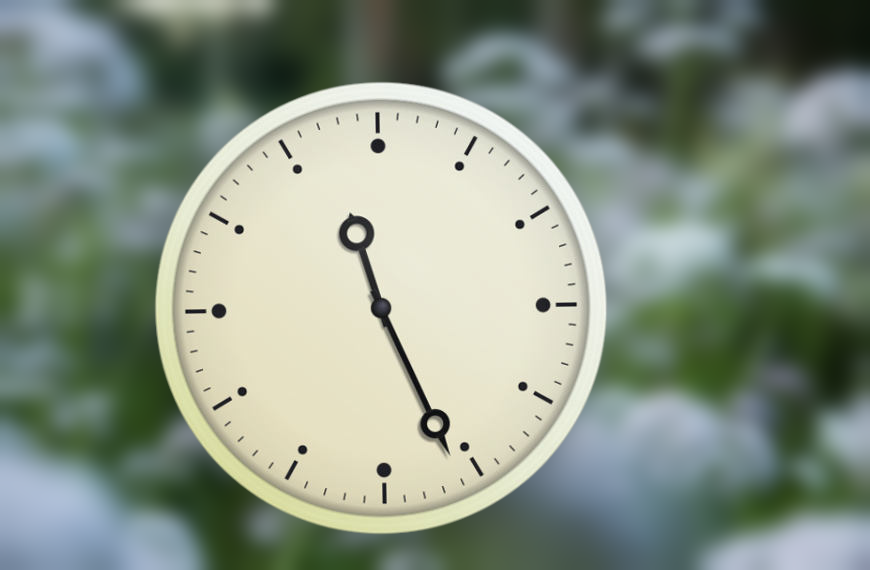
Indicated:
11.26
